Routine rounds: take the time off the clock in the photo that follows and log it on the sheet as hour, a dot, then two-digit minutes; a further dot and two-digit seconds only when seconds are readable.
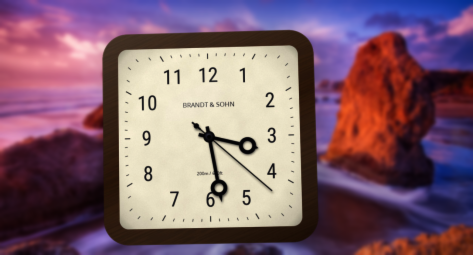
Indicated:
3.28.22
